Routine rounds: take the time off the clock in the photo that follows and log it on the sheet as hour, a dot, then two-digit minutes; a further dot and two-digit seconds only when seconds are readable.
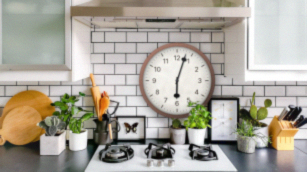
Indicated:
6.03
